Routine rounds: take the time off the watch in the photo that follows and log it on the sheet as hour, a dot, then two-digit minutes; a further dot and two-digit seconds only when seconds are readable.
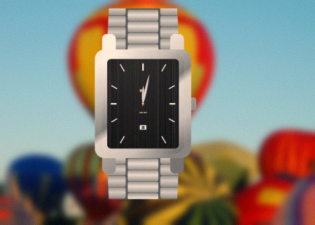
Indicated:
12.02
